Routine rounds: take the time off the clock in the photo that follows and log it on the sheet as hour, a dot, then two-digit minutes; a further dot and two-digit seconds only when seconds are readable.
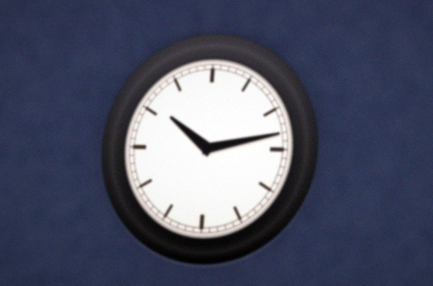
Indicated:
10.13
